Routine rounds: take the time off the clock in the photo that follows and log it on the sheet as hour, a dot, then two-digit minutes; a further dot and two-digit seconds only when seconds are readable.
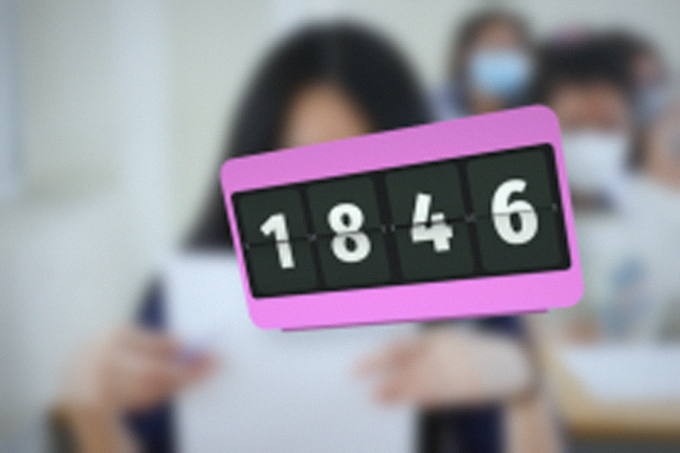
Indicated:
18.46
